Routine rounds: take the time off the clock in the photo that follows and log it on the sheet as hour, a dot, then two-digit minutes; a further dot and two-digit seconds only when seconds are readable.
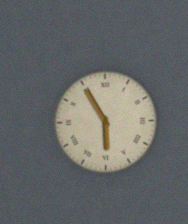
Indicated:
5.55
